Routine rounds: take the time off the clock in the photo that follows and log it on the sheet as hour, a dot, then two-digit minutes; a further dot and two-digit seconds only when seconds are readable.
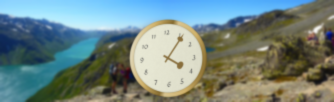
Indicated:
4.06
